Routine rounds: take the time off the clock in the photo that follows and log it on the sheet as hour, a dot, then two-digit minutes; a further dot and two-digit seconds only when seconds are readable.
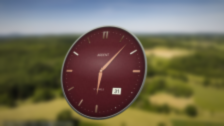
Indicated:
6.07
